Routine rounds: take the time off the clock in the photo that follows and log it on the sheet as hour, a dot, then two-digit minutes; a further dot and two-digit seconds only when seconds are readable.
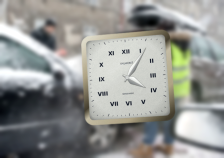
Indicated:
4.06
